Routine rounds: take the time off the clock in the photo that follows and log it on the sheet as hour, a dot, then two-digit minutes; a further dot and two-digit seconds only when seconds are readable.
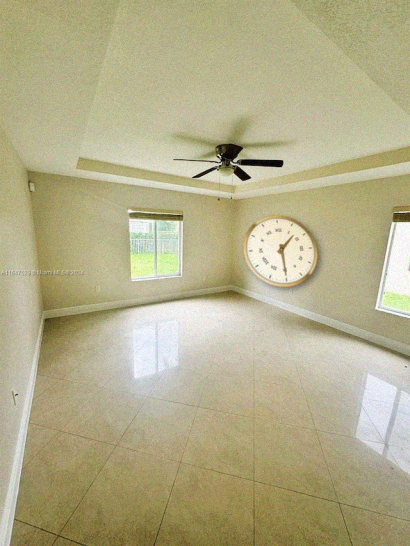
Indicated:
1.30
